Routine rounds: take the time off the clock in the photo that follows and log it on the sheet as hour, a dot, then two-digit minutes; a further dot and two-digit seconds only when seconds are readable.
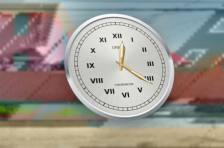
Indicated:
12.21
